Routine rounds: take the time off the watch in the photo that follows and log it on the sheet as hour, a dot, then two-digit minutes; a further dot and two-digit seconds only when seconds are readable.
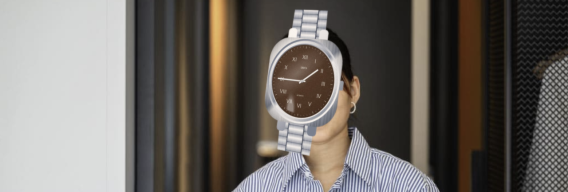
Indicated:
1.45
